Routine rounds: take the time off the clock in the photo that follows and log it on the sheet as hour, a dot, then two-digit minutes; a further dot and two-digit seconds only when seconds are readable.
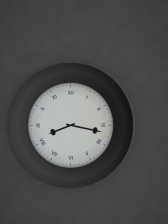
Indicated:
8.17
